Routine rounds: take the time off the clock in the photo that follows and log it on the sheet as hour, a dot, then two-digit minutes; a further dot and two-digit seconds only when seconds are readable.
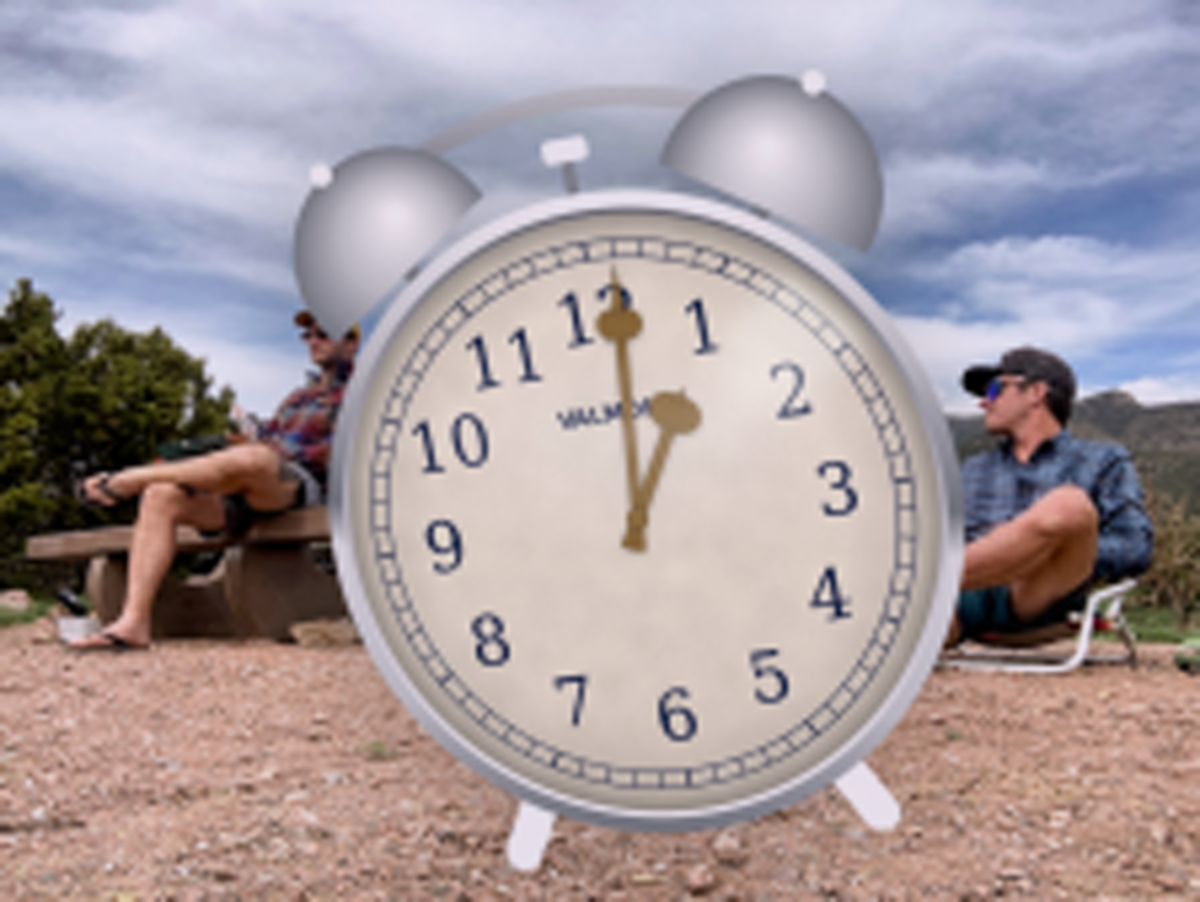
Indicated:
1.01
